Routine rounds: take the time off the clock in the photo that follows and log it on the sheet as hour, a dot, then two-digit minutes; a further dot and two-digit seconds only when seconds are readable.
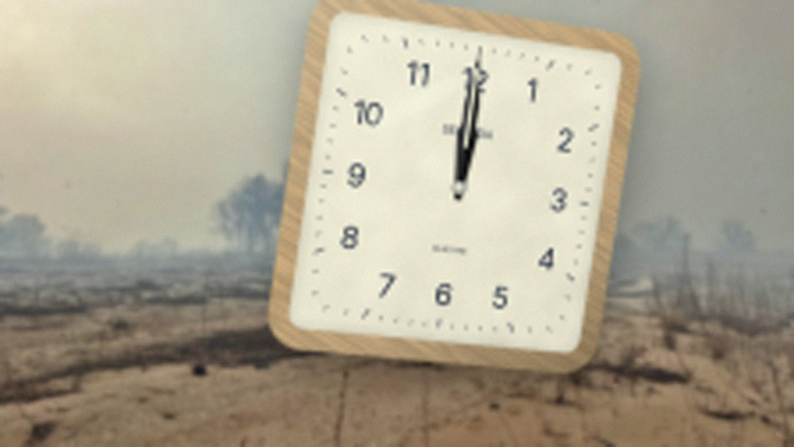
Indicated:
12.00
